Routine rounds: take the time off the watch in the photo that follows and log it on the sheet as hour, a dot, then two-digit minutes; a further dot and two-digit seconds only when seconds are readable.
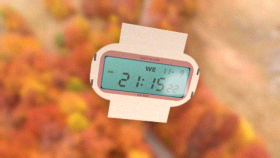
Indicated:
21.15.22
